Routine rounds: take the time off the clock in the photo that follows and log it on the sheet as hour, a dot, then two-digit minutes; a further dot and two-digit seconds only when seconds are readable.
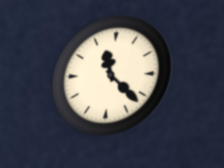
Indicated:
11.22
